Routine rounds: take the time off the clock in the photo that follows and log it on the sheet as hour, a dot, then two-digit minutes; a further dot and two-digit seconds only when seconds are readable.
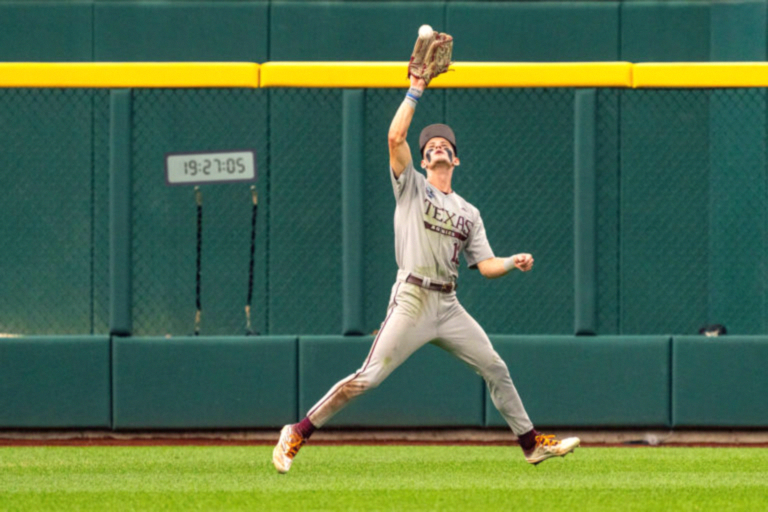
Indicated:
19.27.05
